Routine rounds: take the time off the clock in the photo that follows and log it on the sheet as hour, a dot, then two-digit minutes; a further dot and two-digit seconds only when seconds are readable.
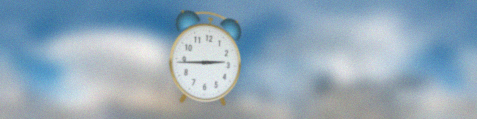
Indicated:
2.44
